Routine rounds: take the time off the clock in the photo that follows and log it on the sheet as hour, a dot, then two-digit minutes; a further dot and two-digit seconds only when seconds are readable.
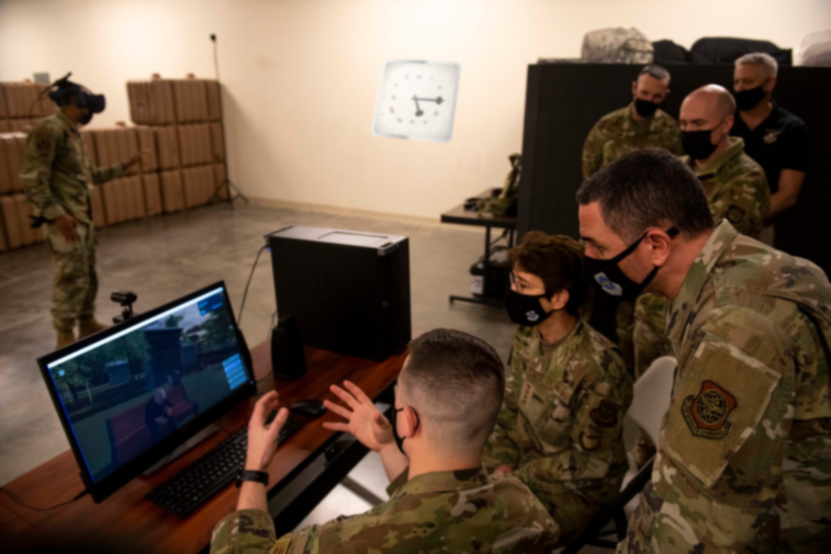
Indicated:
5.15
